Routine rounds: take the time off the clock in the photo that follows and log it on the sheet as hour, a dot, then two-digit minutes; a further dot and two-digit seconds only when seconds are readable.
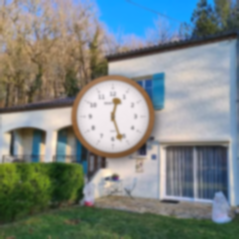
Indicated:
12.27
